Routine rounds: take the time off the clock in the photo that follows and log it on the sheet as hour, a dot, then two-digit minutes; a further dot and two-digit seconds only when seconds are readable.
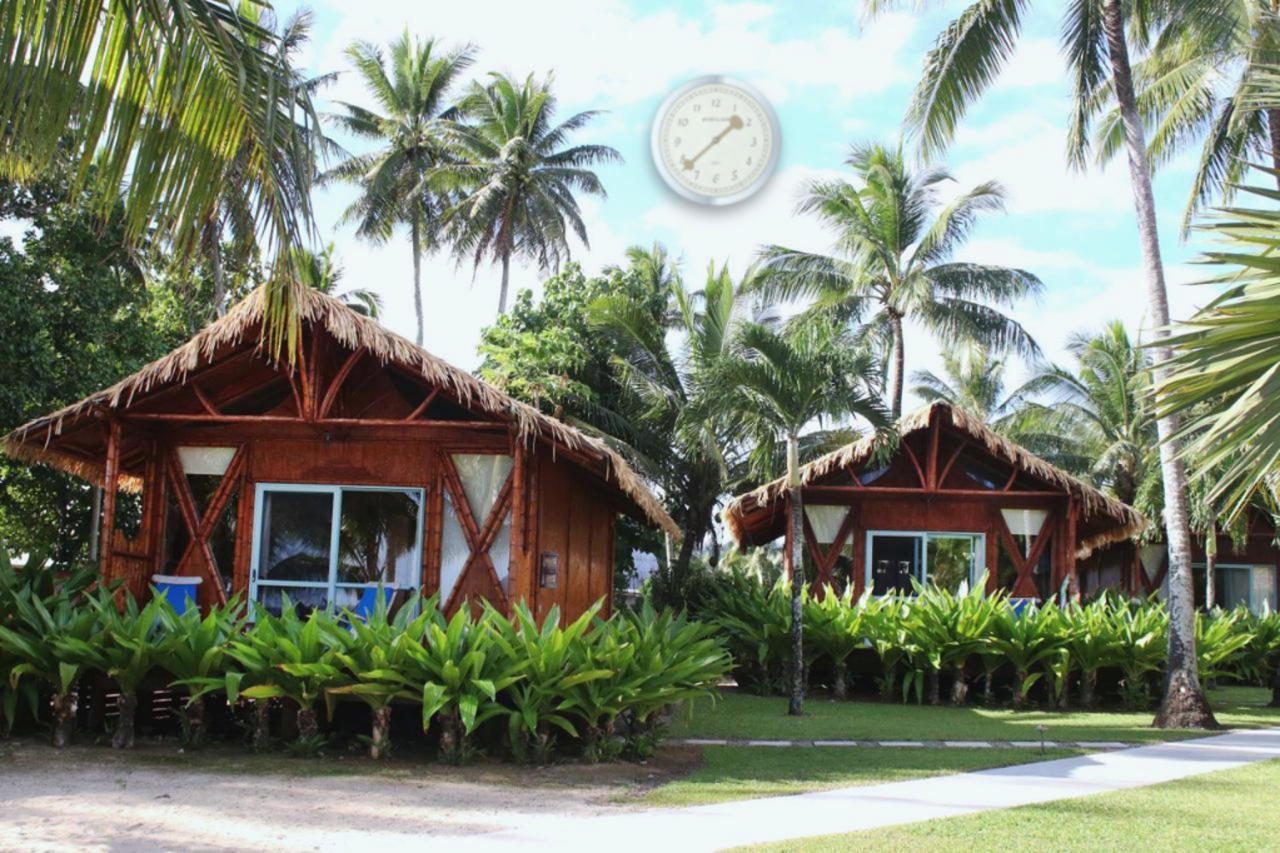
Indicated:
1.38
